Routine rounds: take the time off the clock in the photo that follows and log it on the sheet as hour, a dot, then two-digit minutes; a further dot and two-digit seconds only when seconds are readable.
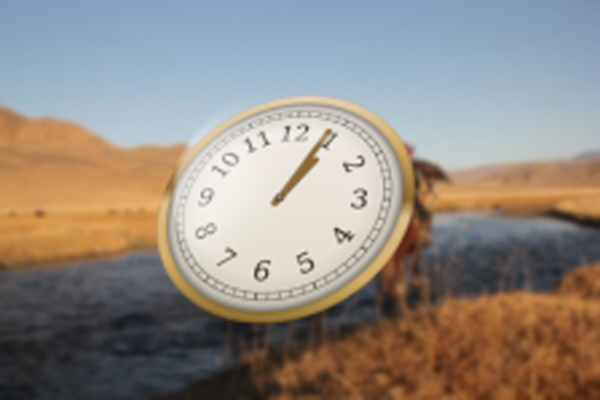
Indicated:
1.04
